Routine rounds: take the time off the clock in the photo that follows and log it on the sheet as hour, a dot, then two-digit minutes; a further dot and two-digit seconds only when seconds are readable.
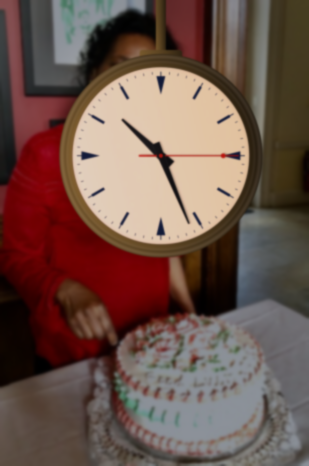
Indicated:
10.26.15
